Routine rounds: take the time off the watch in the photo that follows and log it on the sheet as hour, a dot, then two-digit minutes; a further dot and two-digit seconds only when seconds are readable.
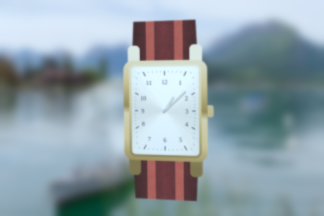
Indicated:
1.08
